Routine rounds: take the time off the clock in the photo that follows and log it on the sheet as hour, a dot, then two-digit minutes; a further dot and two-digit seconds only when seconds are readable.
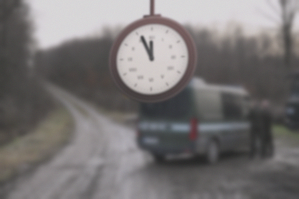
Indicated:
11.56
